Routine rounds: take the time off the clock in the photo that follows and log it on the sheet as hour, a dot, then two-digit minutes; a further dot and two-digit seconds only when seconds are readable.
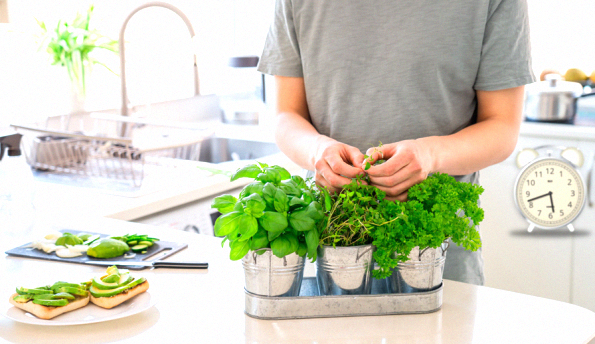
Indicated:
5.42
